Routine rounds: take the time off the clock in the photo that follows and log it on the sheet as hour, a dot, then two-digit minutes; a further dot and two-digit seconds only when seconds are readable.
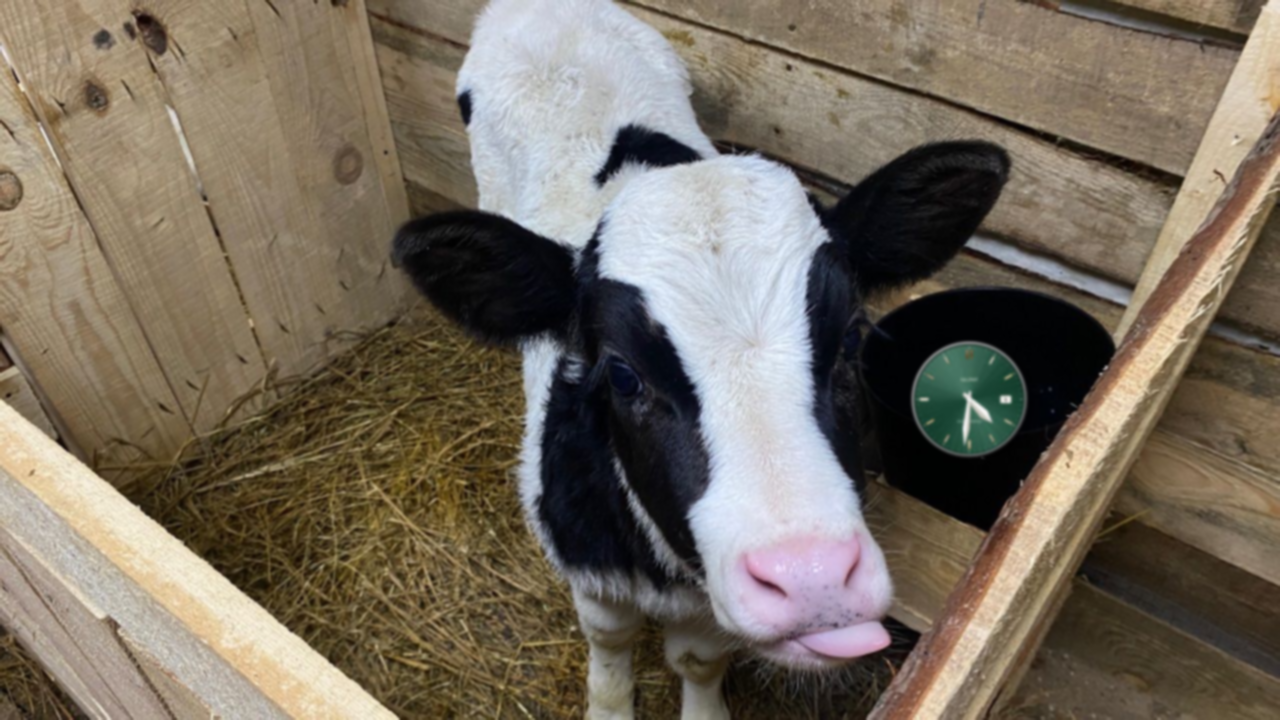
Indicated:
4.31
